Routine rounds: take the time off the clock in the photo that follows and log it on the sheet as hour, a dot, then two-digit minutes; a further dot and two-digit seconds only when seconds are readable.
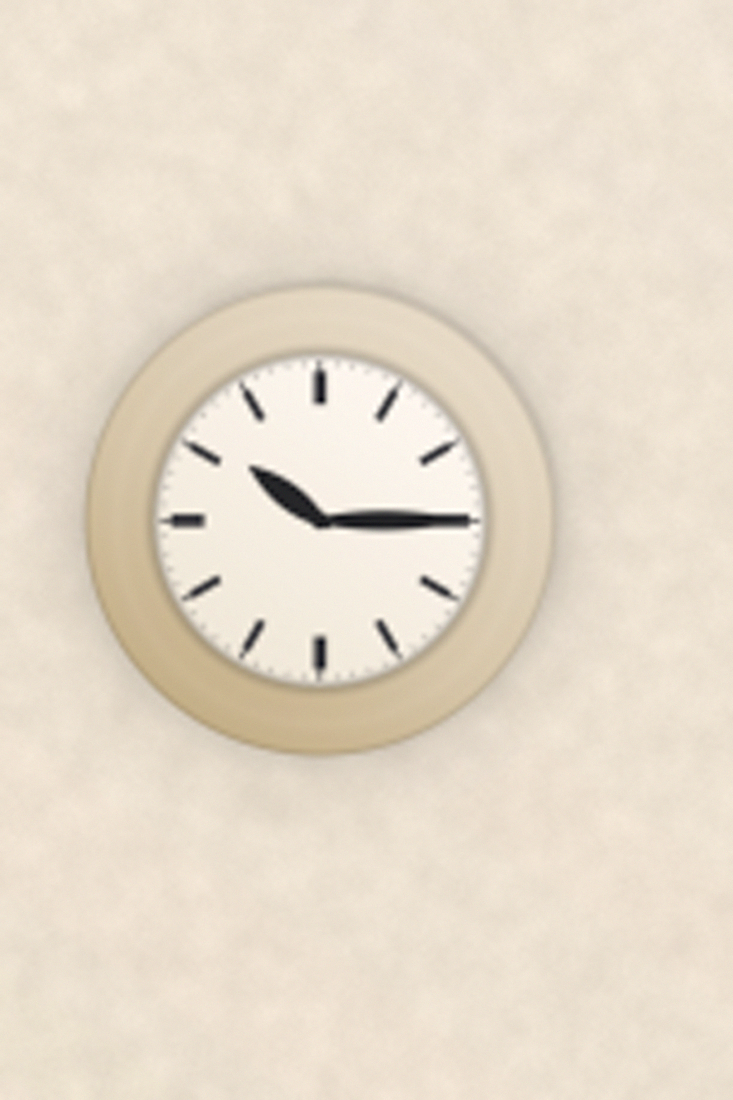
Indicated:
10.15
